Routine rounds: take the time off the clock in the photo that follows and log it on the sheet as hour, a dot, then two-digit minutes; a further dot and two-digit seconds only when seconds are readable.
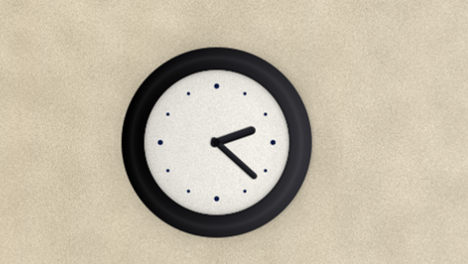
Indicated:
2.22
